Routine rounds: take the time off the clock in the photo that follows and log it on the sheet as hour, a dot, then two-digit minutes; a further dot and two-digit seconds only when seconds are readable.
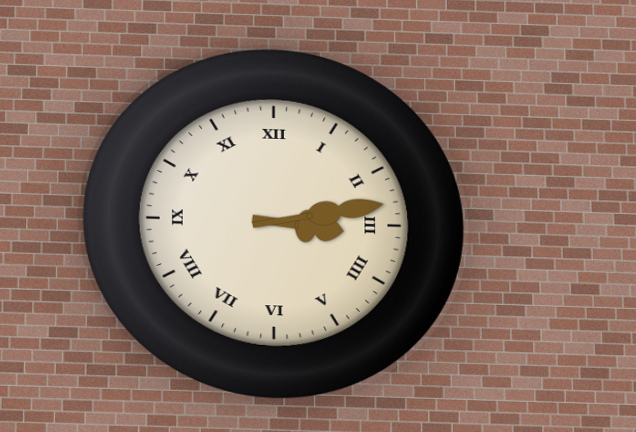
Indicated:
3.13
